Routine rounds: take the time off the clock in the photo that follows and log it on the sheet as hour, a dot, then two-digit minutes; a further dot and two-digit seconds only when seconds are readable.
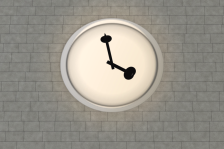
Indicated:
3.58
